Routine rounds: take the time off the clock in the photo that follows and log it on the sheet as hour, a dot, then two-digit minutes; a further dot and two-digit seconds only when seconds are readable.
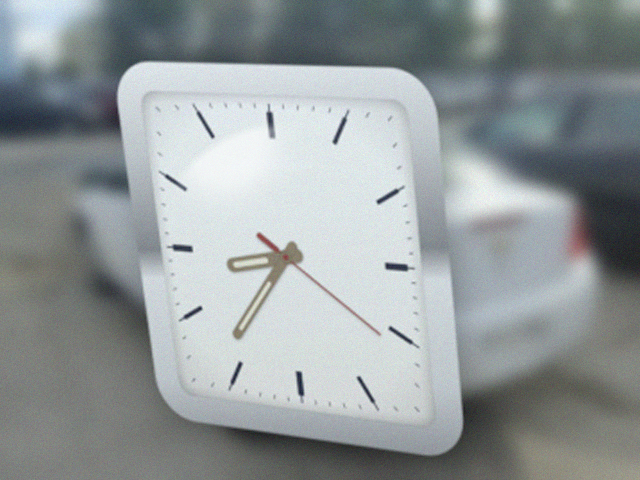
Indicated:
8.36.21
